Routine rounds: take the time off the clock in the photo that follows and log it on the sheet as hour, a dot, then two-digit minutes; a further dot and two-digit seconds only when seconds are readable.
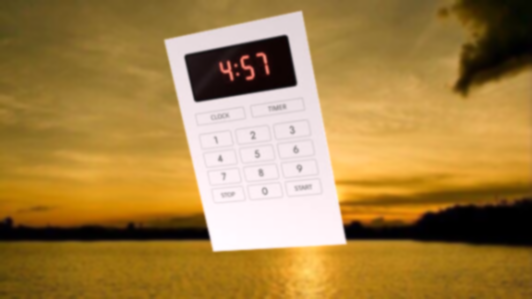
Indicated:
4.57
